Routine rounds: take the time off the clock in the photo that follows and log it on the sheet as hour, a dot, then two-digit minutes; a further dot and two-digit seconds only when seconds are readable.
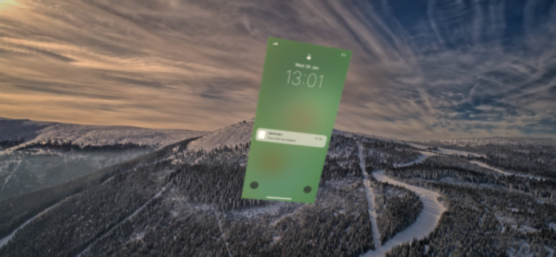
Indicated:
13.01
